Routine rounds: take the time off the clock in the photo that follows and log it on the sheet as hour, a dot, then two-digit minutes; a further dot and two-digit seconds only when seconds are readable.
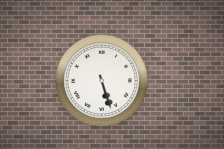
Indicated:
5.27
